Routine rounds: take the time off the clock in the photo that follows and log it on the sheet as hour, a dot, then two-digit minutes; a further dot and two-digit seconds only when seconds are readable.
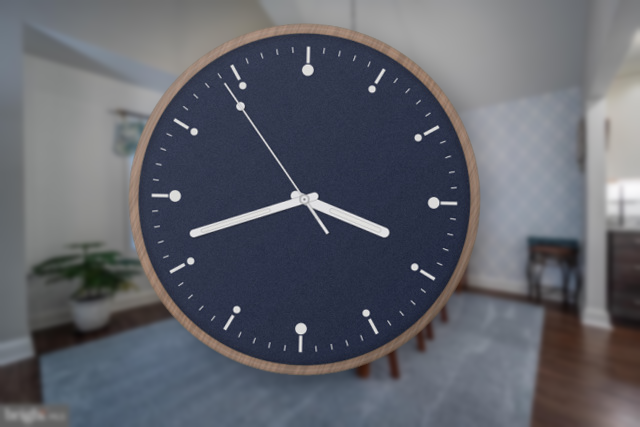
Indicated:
3.41.54
